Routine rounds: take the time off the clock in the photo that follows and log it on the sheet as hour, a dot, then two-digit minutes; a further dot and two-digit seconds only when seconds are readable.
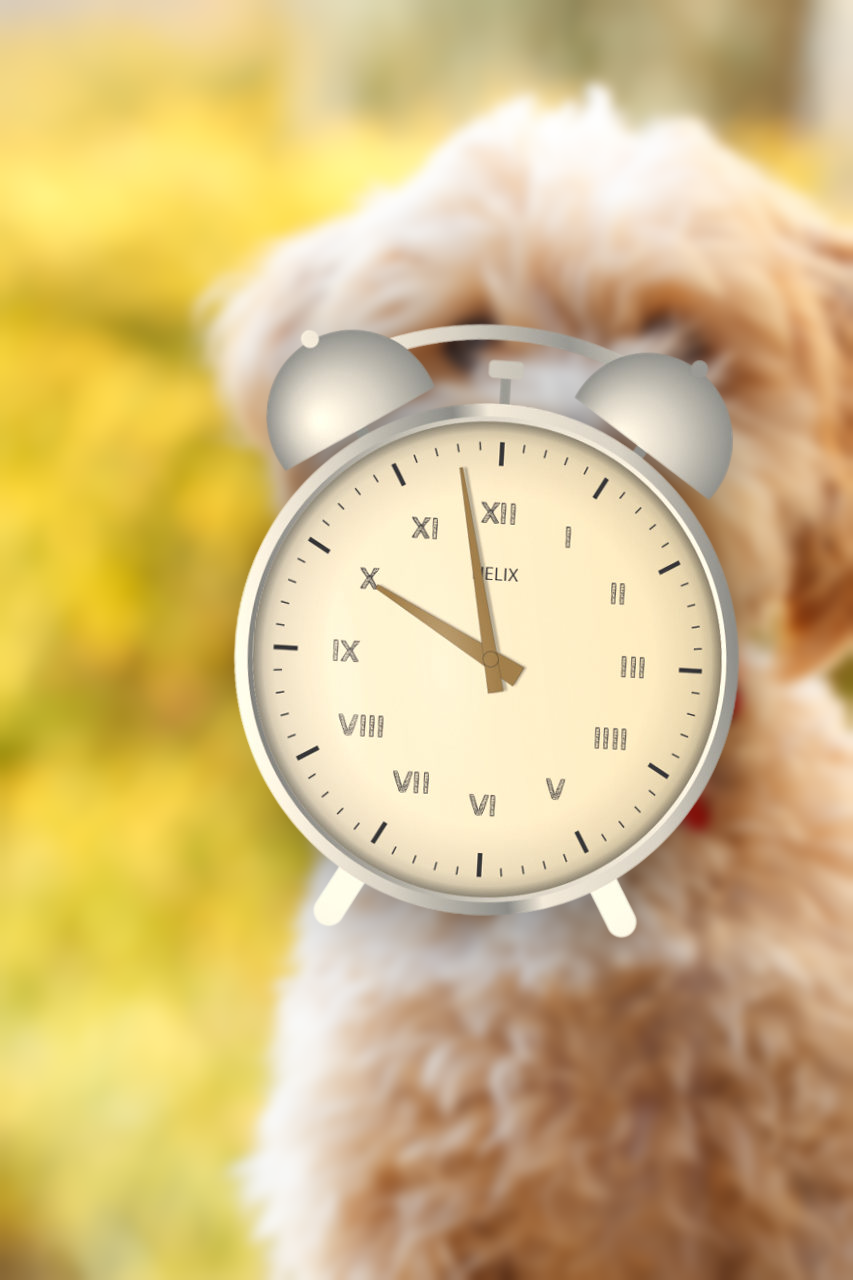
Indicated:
9.58
